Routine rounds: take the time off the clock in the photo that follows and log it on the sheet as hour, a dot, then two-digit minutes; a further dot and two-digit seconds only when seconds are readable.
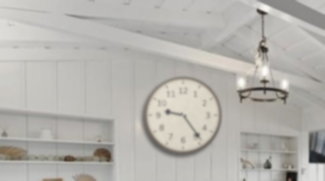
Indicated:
9.24
